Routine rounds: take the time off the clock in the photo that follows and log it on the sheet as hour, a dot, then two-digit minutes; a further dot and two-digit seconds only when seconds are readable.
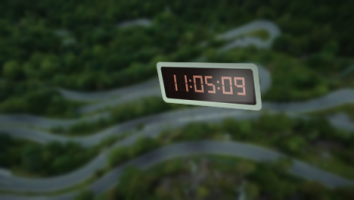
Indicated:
11.05.09
